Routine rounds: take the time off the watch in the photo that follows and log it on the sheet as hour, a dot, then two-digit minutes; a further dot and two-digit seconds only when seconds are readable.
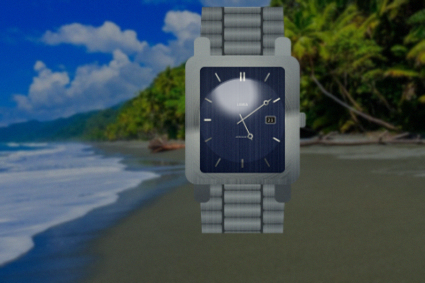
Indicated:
5.09
